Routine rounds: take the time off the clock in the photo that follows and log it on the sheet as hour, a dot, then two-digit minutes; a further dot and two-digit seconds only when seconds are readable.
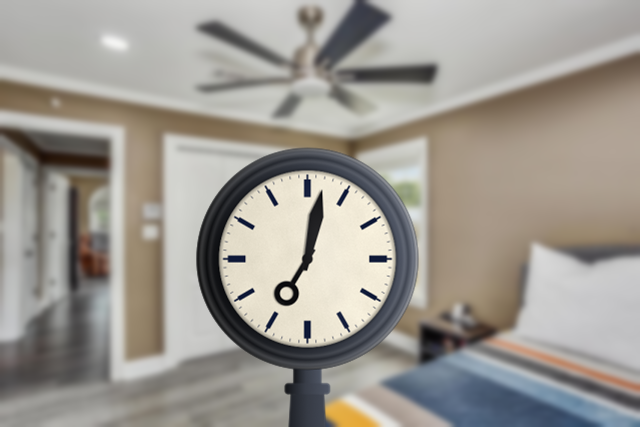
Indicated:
7.02
